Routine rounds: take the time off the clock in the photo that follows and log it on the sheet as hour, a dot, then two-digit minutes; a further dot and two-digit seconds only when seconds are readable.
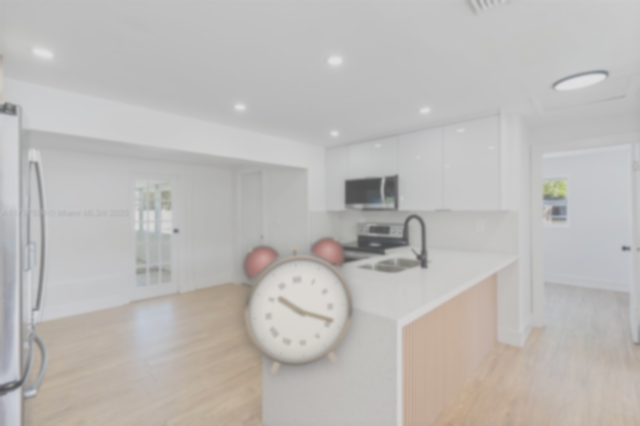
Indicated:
10.19
